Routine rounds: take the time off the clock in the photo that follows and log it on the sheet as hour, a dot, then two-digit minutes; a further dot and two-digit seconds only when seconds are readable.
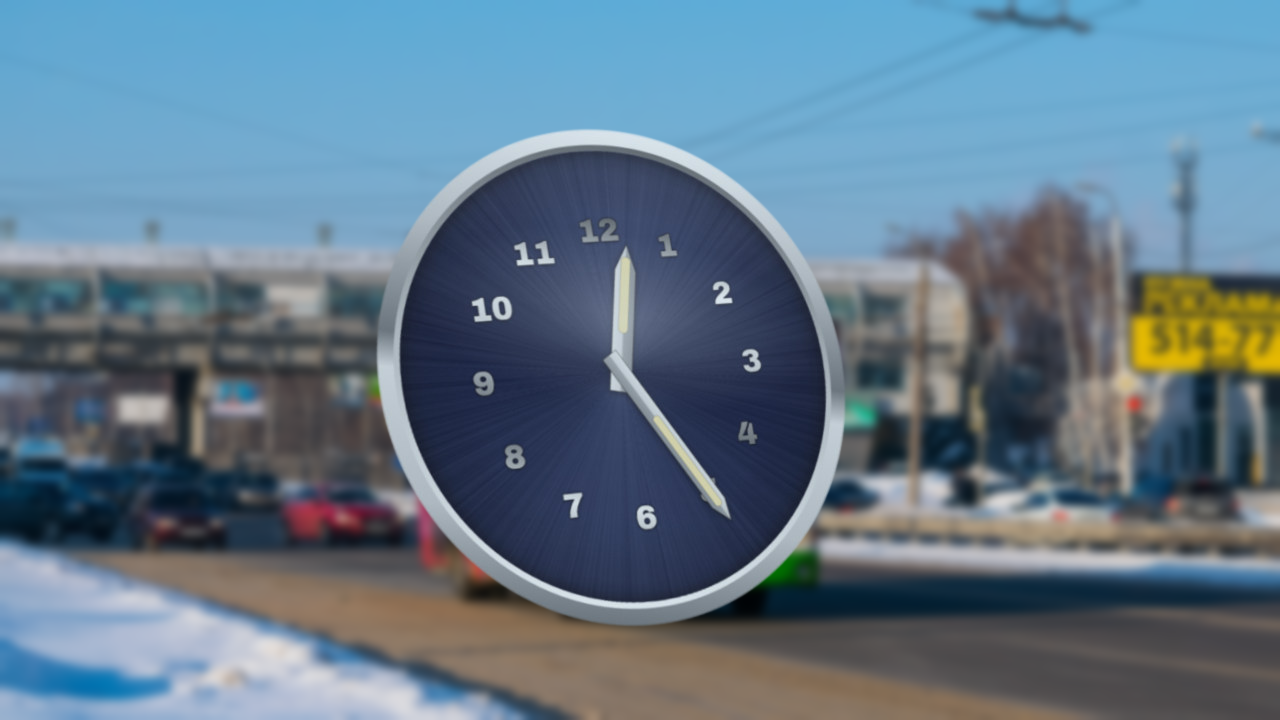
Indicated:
12.25
